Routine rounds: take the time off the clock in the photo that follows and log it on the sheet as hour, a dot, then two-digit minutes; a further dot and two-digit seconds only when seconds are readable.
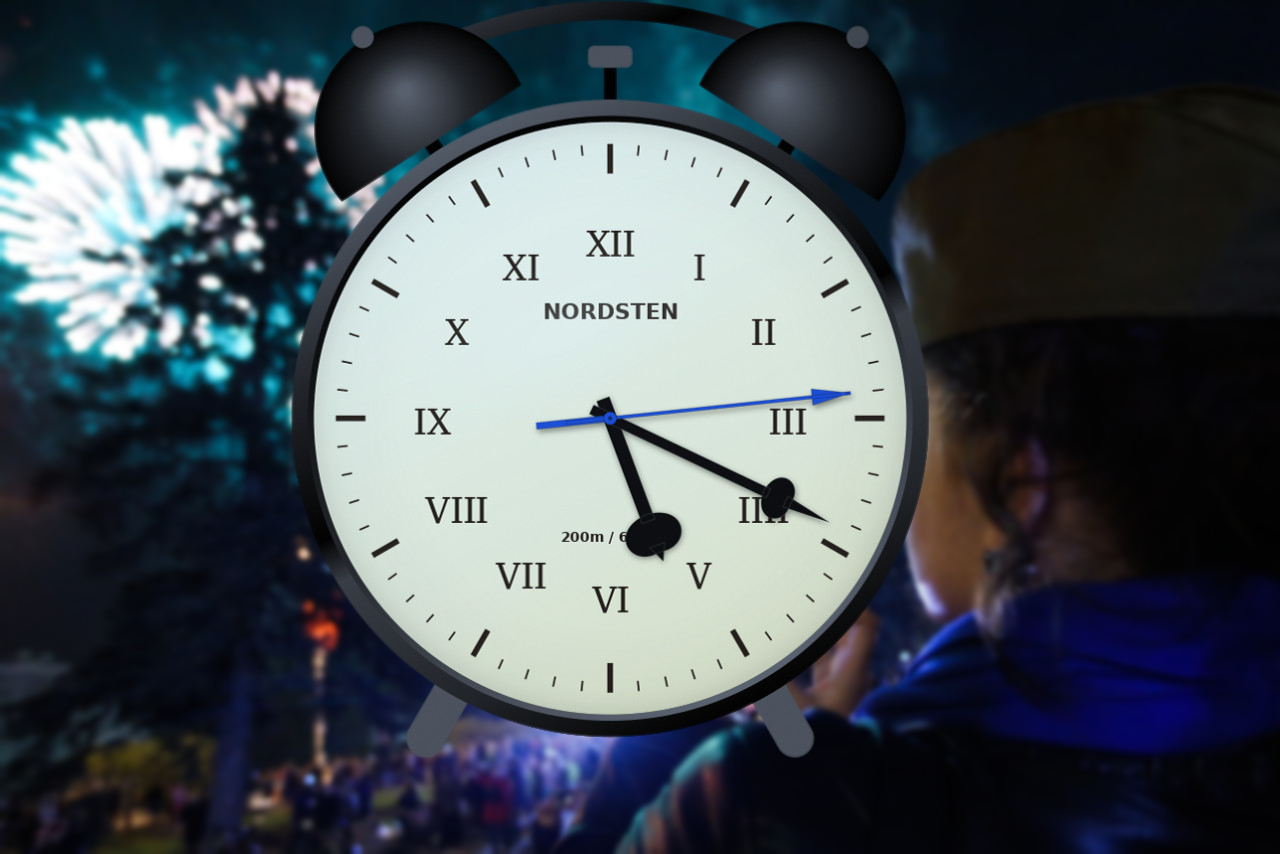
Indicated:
5.19.14
